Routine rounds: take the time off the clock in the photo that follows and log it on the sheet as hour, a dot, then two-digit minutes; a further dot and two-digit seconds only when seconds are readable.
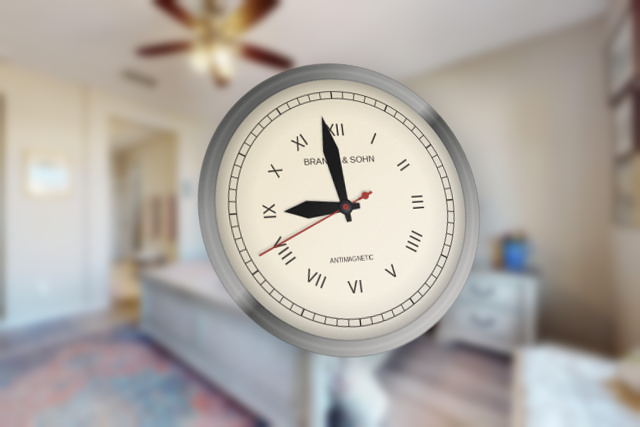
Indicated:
8.58.41
